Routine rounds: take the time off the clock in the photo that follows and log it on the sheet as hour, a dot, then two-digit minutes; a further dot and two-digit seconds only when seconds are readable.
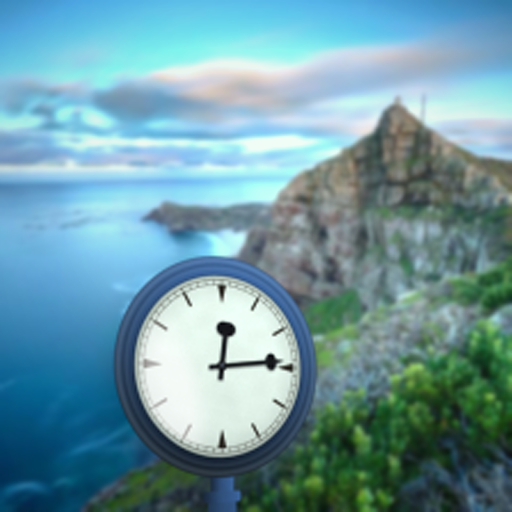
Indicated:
12.14
